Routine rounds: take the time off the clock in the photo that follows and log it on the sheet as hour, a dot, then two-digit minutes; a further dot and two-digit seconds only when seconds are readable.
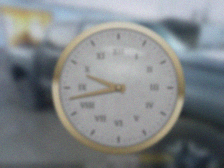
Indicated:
9.43
